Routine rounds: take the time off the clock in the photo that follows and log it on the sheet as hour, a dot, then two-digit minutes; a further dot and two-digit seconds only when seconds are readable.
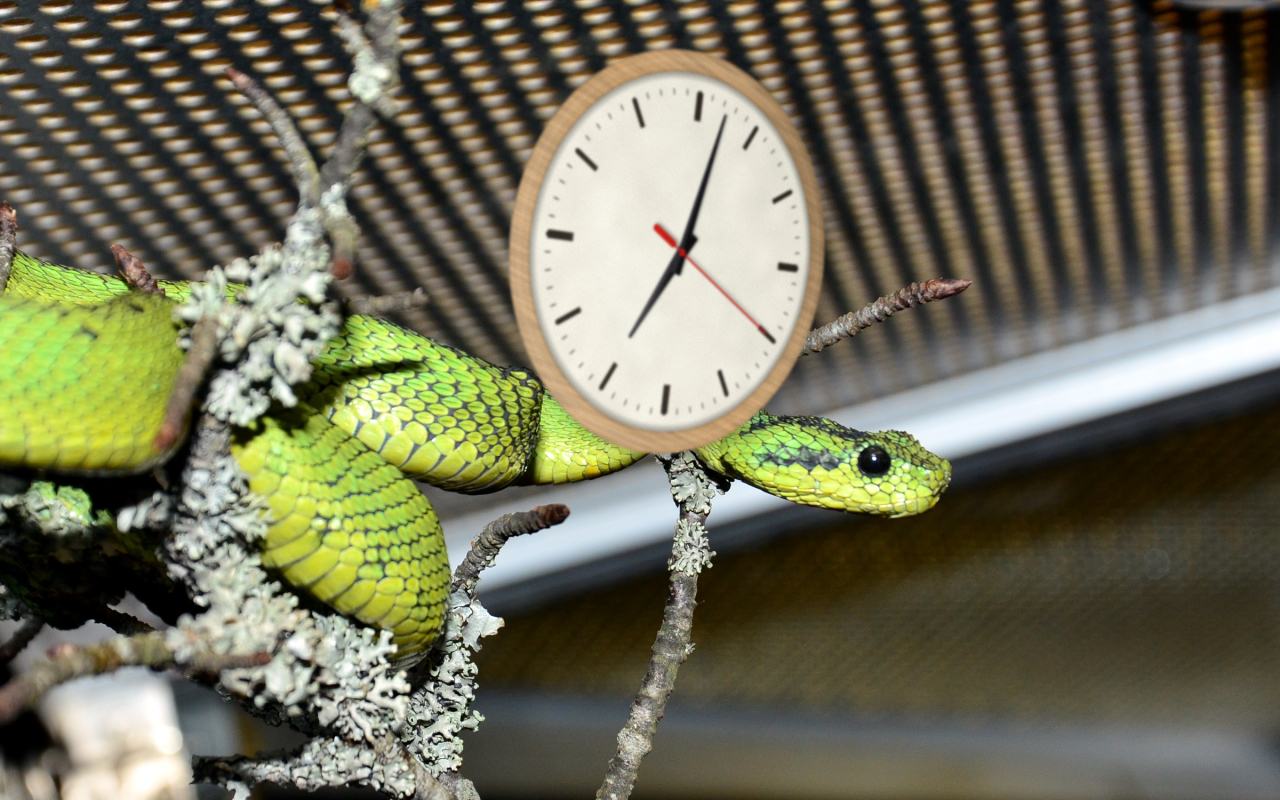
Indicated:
7.02.20
